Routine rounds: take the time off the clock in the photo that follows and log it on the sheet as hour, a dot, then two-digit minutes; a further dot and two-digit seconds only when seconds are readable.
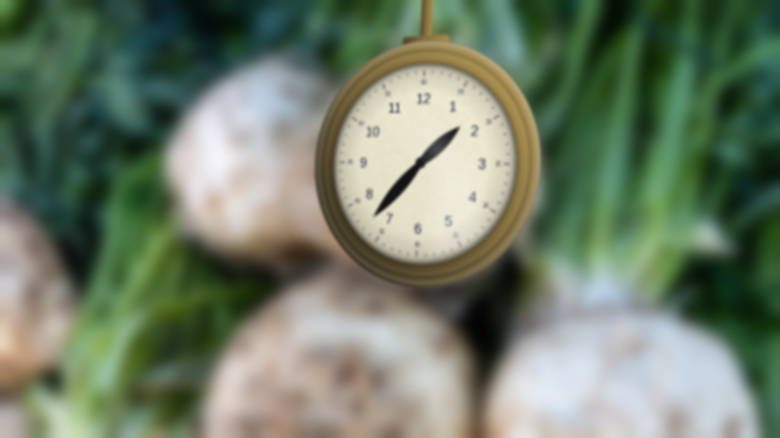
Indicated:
1.37
